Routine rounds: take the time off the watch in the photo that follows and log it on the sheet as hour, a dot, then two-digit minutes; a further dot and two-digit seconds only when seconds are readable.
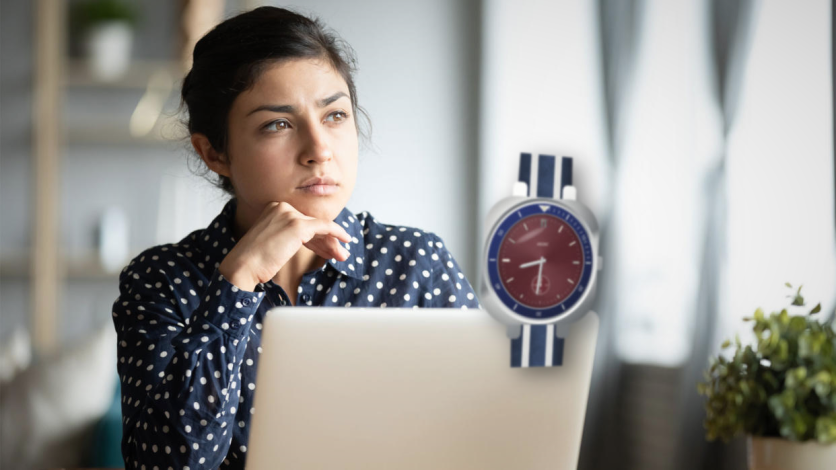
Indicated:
8.31
